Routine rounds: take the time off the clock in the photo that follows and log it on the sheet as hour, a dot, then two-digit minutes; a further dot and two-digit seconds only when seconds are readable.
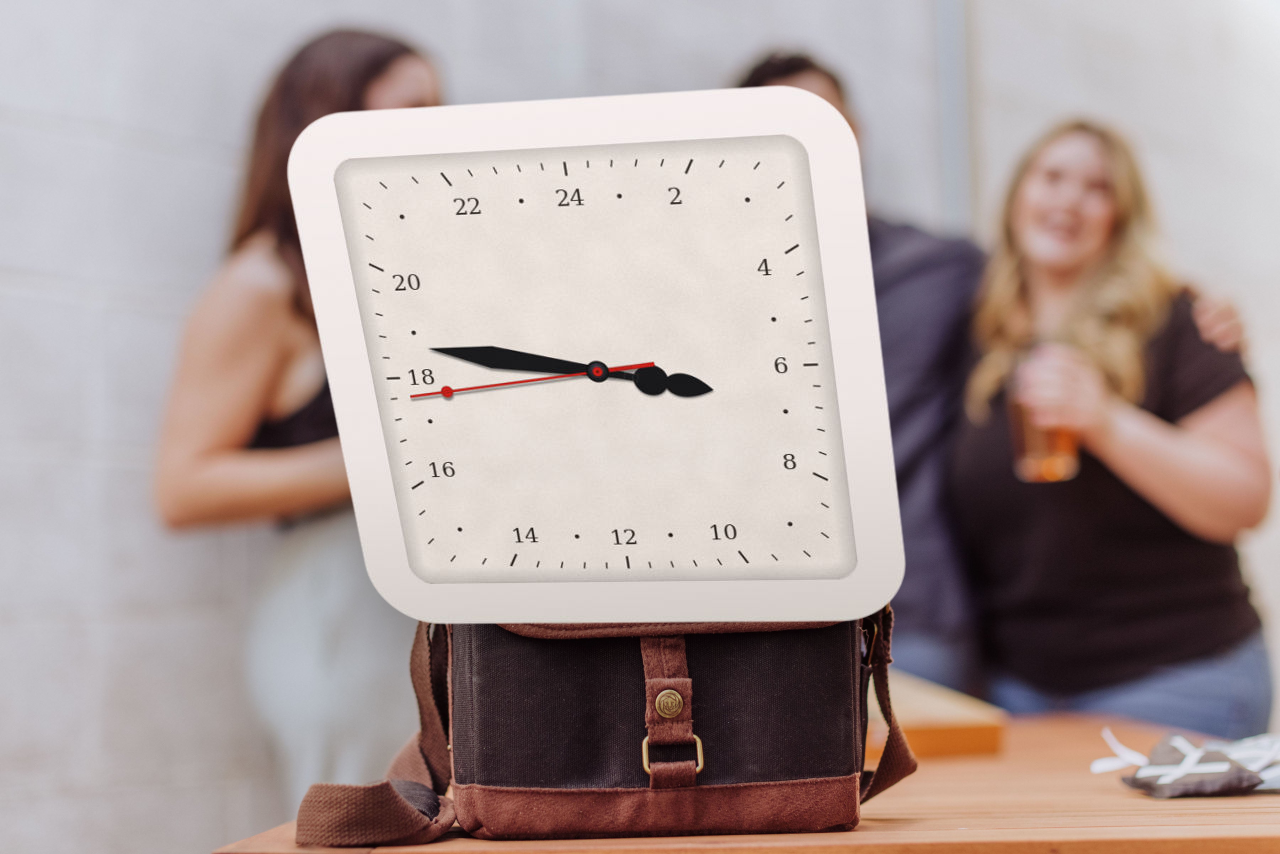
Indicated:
6.46.44
